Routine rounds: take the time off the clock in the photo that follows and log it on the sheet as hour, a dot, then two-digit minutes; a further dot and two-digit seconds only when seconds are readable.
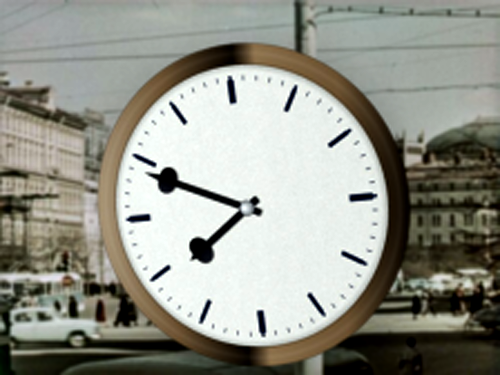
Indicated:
7.49
